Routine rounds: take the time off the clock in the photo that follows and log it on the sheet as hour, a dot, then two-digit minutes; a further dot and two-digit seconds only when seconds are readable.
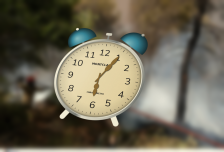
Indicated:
6.05
